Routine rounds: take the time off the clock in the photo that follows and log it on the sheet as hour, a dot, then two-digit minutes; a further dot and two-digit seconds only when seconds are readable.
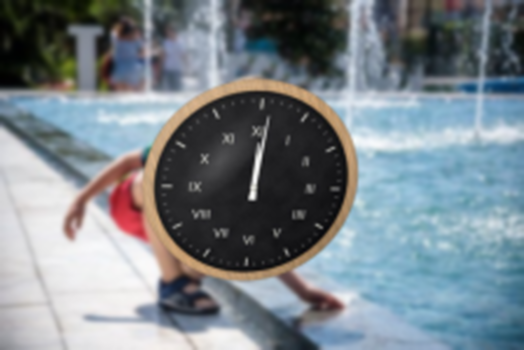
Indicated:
12.01
